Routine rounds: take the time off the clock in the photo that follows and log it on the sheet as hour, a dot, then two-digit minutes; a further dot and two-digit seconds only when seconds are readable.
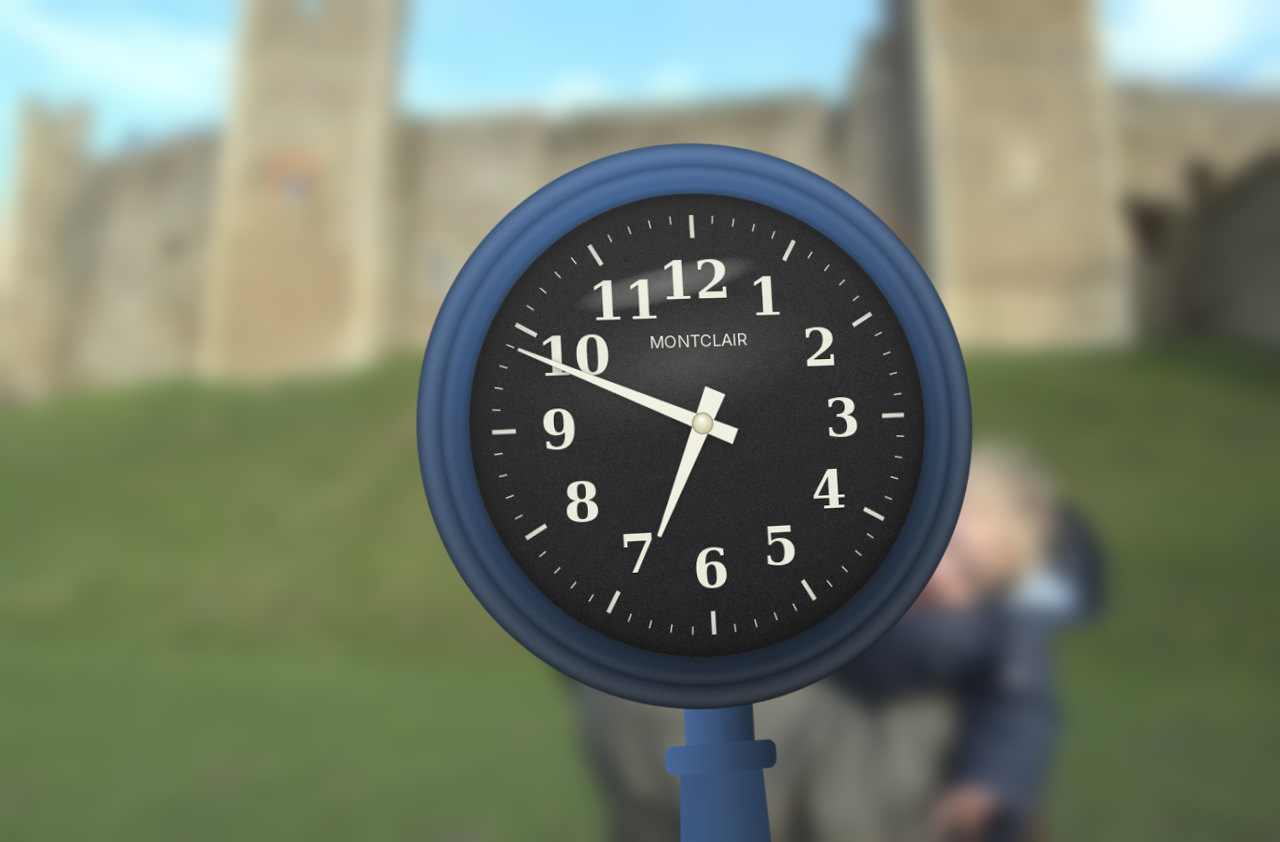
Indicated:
6.49
